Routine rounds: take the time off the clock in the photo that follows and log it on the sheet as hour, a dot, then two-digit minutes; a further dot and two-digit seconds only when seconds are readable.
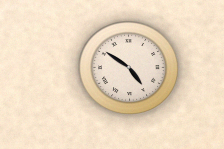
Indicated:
4.51
